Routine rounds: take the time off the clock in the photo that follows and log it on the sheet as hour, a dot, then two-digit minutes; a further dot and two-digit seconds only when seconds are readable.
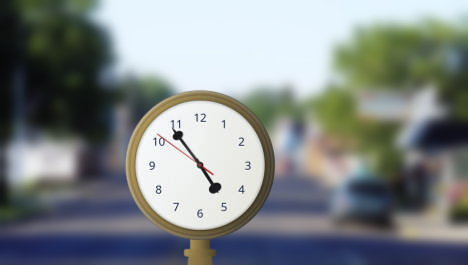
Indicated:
4.53.51
